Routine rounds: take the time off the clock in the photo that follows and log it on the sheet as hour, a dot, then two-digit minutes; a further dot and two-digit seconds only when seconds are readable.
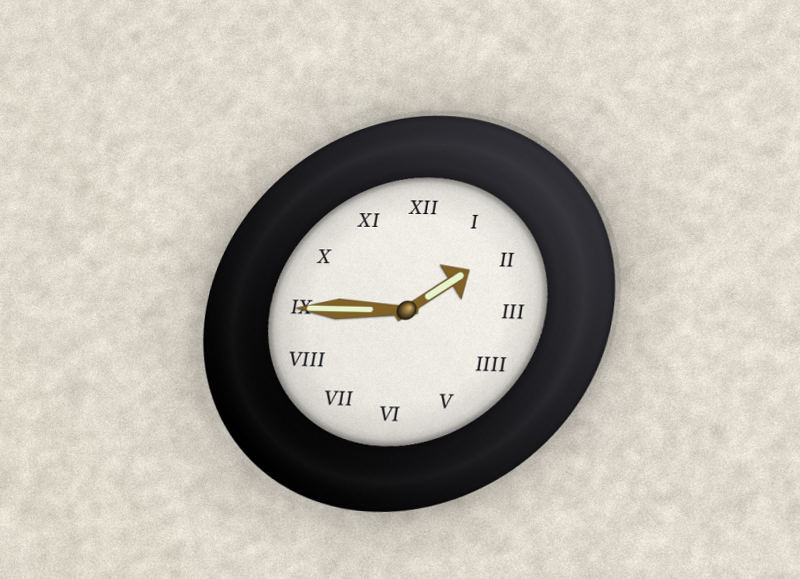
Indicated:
1.45
